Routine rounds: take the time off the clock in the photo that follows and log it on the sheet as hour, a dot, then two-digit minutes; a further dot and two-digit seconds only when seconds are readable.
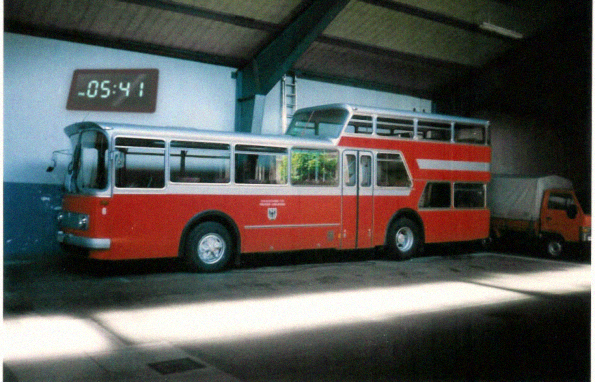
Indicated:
5.41
